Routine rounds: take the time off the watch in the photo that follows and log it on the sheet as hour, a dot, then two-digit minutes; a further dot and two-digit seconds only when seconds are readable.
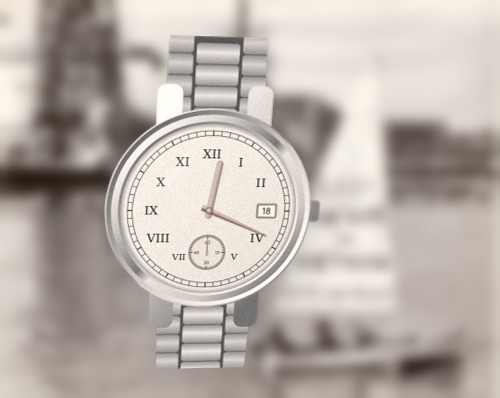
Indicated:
12.19
